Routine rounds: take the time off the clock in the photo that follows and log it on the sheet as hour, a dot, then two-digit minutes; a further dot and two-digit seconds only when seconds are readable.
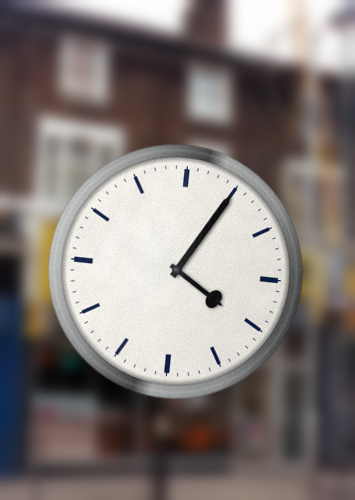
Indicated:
4.05
